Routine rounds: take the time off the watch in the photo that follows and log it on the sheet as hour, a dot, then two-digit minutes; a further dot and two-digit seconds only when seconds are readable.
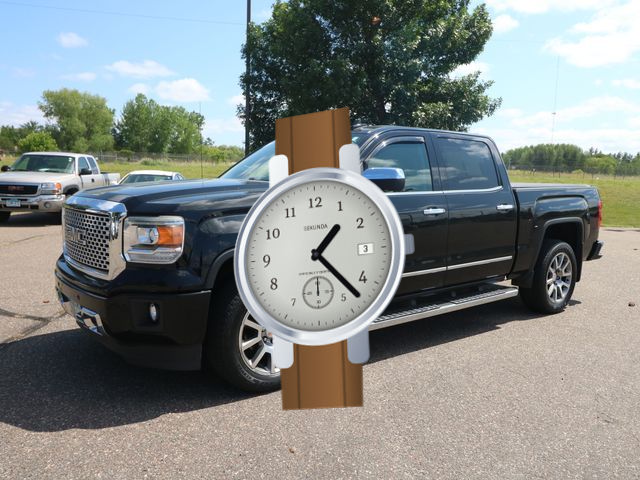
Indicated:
1.23
